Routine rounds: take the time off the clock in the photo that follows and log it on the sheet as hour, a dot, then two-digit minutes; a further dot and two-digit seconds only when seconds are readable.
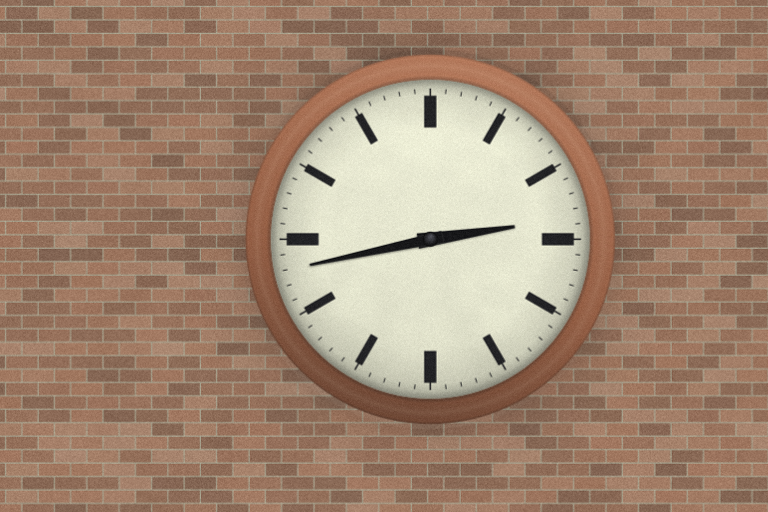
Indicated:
2.43
